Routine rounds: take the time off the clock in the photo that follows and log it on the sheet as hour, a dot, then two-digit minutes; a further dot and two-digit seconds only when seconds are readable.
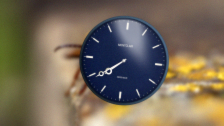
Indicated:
7.39
